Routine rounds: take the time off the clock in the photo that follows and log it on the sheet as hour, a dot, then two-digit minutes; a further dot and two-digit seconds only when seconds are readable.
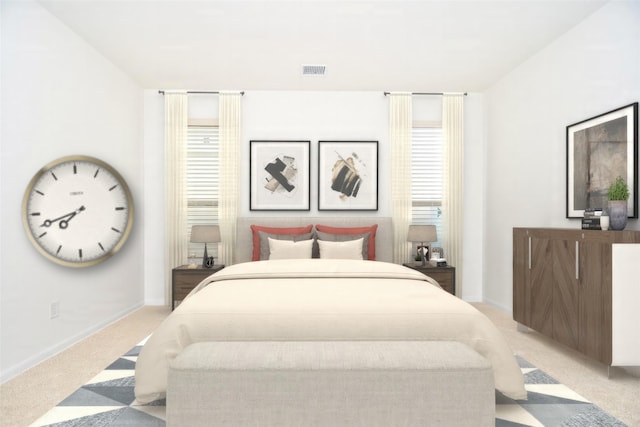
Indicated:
7.42
